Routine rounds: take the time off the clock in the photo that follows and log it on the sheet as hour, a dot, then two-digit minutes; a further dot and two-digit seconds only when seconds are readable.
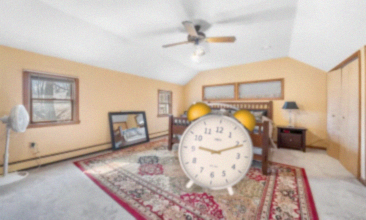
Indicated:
9.11
